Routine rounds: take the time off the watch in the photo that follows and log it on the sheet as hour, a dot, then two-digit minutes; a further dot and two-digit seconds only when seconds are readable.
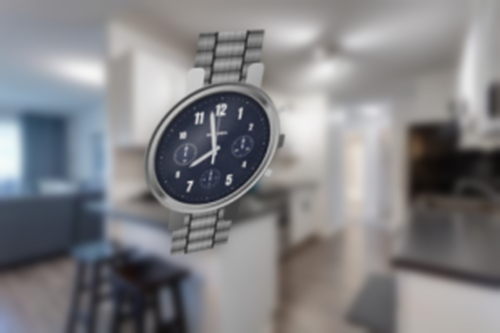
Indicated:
7.58
